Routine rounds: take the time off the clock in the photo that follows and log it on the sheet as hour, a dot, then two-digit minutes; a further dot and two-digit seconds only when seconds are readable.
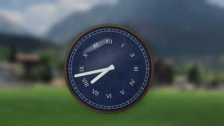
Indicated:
7.43
